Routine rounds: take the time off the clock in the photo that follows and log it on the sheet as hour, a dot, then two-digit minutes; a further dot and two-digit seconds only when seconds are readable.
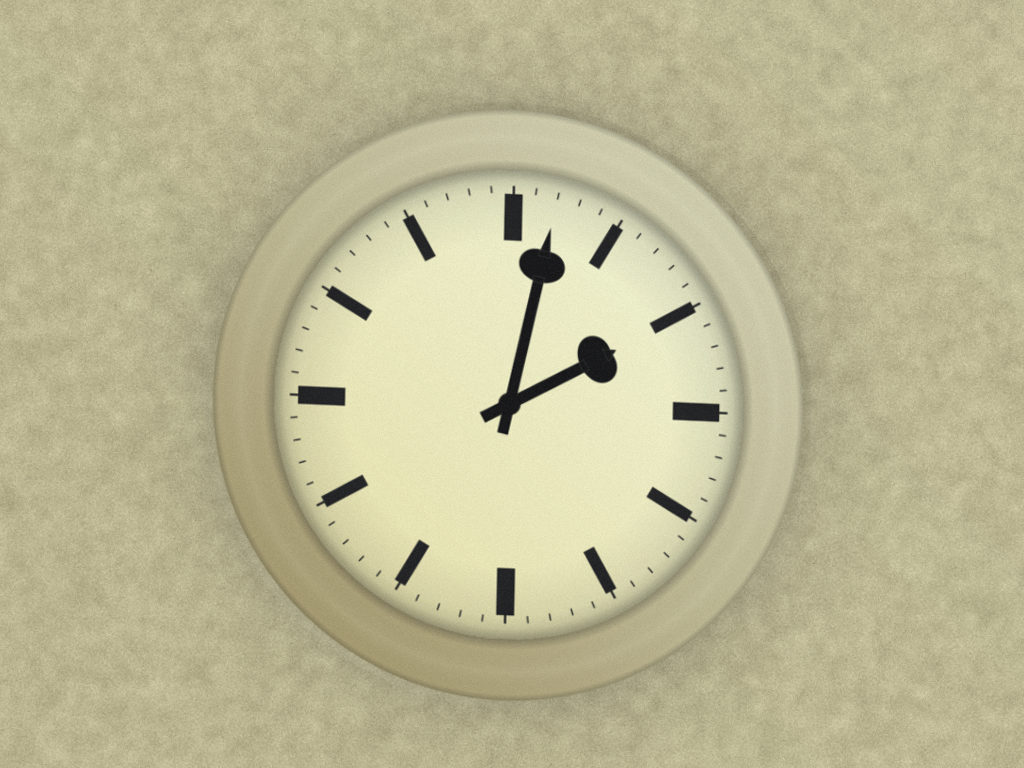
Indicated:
2.02
